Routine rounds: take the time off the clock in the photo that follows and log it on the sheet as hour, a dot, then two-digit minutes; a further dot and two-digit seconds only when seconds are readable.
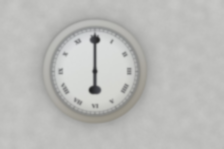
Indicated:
6.00
